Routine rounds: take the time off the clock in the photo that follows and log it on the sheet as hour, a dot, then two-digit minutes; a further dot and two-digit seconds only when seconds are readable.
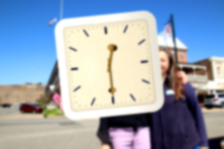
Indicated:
12.30
